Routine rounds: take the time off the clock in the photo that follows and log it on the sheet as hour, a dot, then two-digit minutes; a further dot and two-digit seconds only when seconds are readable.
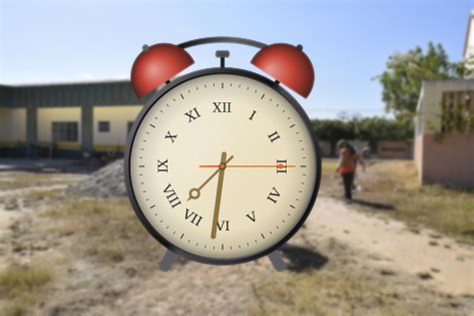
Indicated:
7.31.15
